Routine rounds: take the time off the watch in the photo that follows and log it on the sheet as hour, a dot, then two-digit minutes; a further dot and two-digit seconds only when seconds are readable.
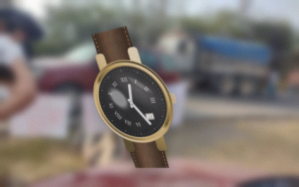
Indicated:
12.25
